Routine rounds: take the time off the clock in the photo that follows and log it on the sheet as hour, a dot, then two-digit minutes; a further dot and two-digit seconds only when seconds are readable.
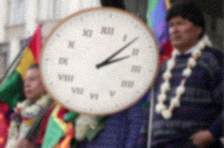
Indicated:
2.07
